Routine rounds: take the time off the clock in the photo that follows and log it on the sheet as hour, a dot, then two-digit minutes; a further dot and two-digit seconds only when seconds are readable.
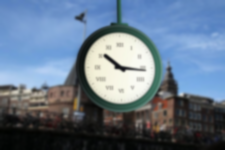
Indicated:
10.16
